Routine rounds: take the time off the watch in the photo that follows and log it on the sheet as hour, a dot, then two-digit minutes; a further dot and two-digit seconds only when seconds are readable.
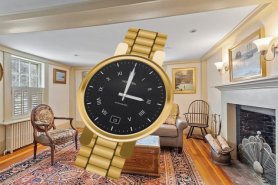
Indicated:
3.00
